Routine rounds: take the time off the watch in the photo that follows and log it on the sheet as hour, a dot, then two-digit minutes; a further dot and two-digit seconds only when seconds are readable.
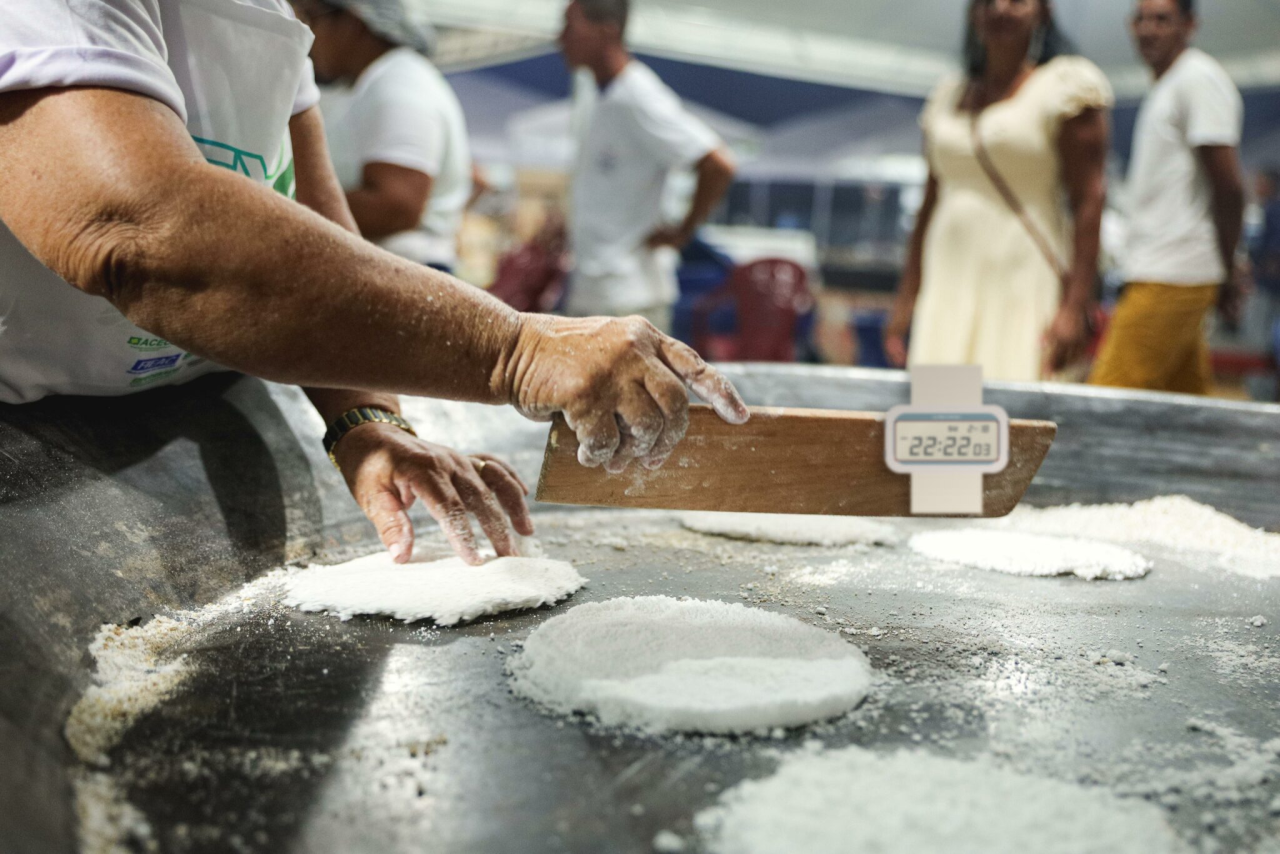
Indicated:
22.22
